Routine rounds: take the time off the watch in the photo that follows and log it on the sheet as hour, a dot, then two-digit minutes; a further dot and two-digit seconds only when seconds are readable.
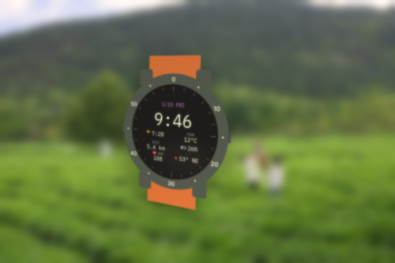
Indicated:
9.46
